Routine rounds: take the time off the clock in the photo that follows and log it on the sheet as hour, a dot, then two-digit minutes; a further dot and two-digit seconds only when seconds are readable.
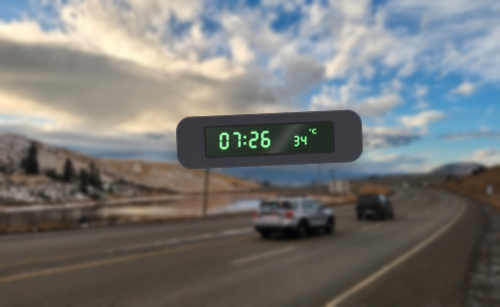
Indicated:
7.26
